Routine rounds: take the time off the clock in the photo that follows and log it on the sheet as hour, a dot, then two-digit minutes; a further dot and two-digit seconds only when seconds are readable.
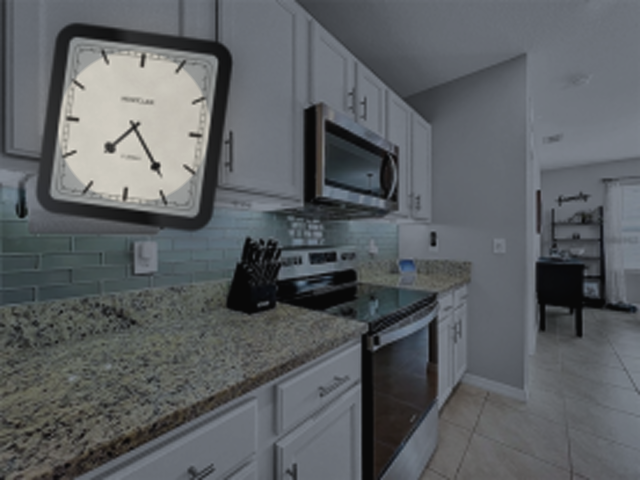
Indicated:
7.24
